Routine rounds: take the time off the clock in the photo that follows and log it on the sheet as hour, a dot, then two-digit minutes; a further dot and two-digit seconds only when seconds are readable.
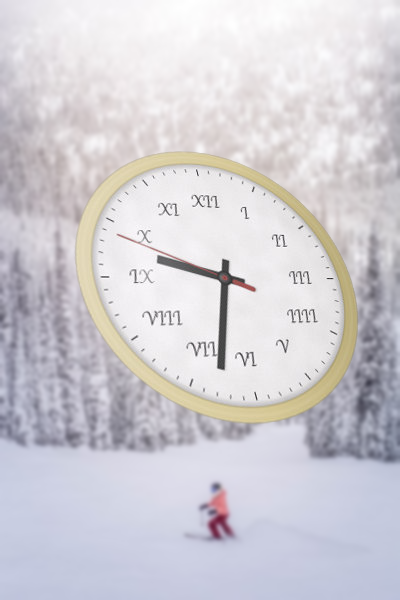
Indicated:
9.32.49
